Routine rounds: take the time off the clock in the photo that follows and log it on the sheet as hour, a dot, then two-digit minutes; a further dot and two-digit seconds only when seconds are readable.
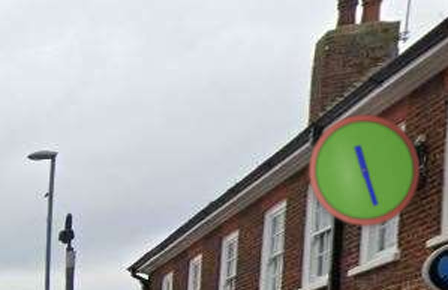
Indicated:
11.27
